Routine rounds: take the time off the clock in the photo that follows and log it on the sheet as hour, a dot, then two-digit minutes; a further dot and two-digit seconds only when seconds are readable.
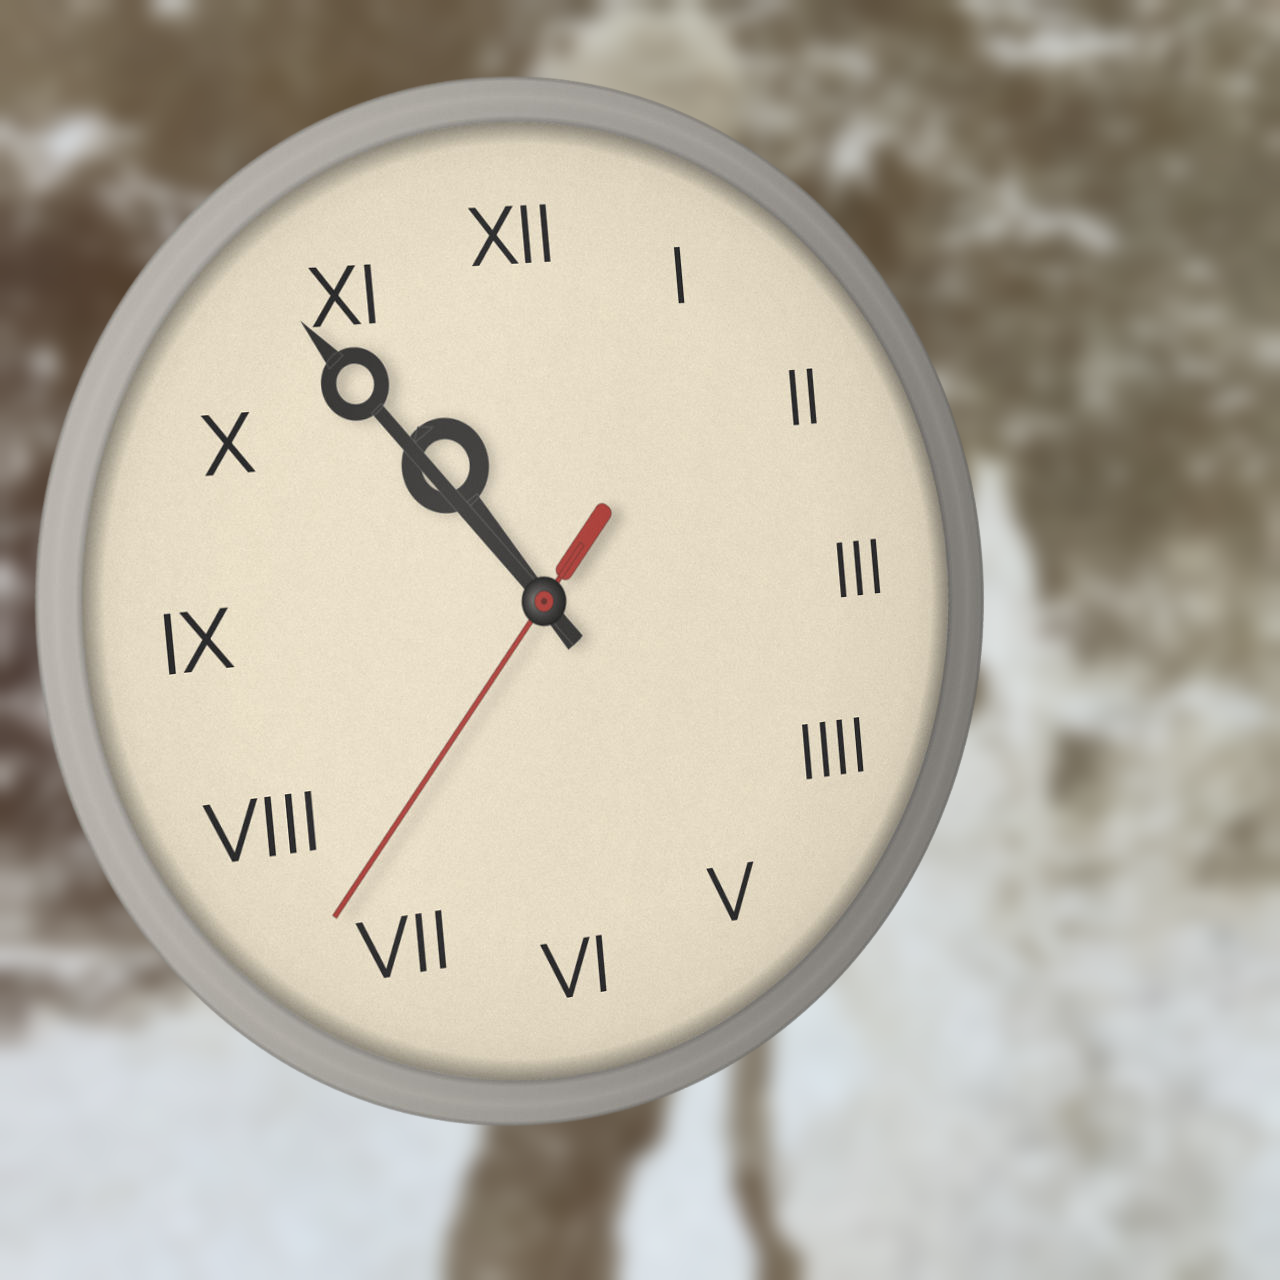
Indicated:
10.53.37
